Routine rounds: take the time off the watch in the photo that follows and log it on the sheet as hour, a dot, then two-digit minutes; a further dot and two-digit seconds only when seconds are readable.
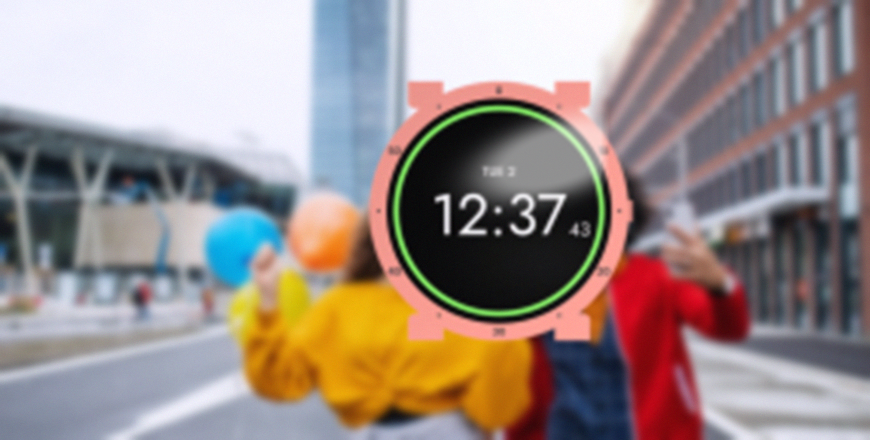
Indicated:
12.37
